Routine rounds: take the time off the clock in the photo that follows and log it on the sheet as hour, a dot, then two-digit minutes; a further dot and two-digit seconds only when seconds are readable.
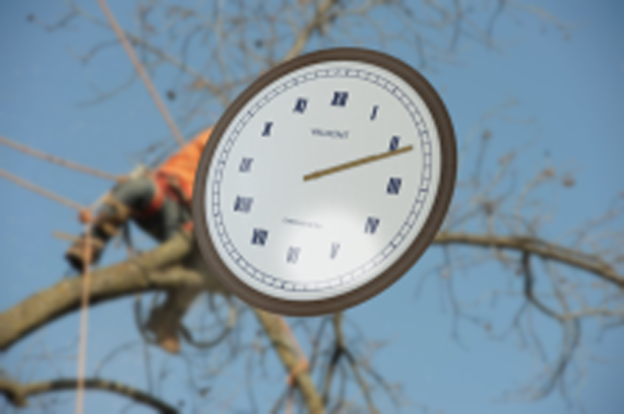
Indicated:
2.11
